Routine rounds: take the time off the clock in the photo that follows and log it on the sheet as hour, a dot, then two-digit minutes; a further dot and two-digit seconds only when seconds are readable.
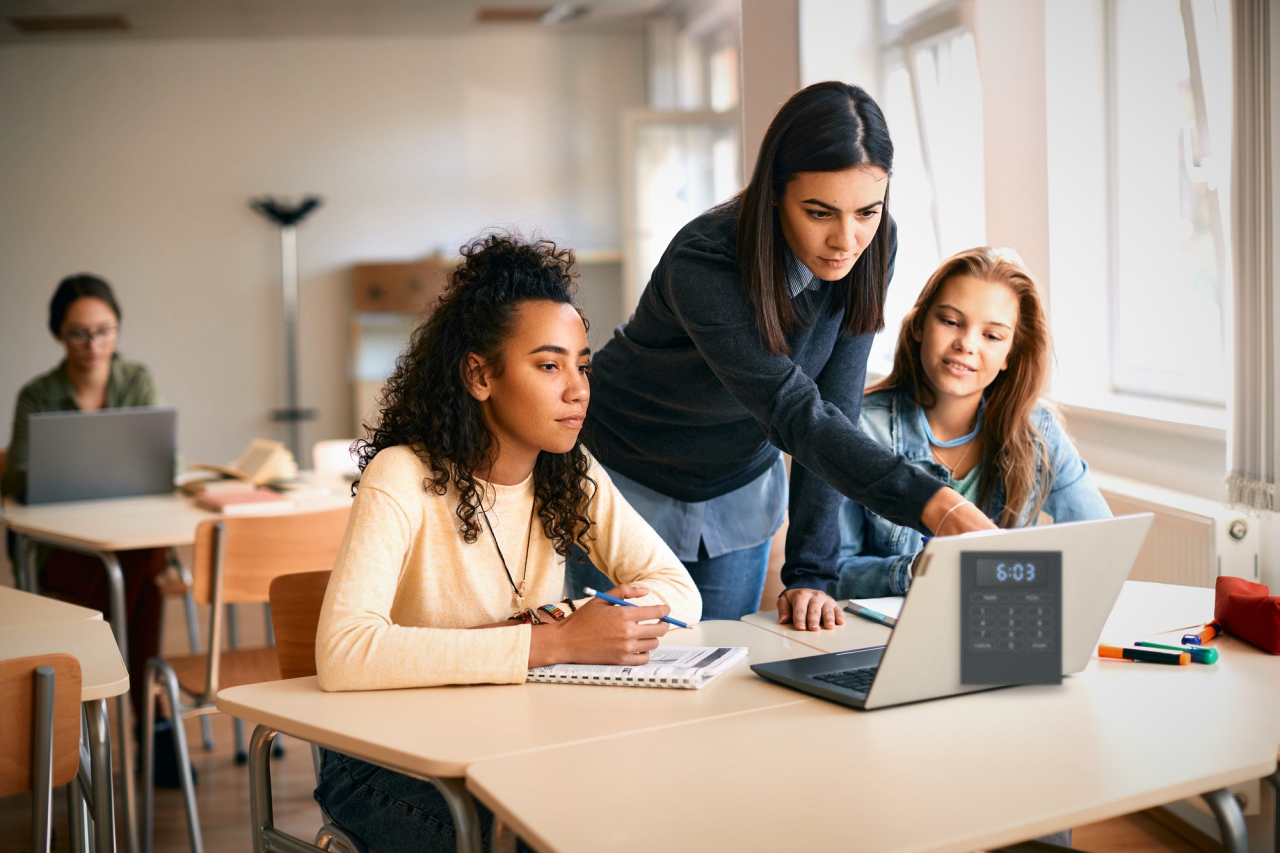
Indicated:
6.03
